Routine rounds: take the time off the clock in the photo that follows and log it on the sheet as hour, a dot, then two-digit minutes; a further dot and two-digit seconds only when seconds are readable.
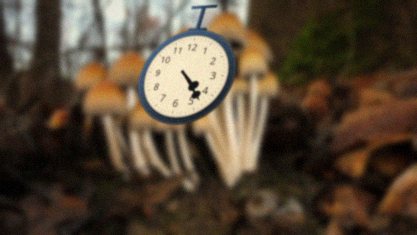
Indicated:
4.23
